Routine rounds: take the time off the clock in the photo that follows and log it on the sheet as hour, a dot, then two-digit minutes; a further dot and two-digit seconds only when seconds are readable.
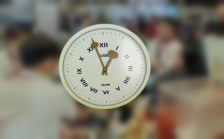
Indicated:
12.57
